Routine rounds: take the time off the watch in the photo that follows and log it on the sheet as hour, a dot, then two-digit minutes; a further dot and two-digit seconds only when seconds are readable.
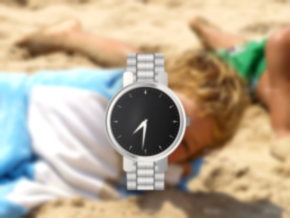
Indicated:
7.31
